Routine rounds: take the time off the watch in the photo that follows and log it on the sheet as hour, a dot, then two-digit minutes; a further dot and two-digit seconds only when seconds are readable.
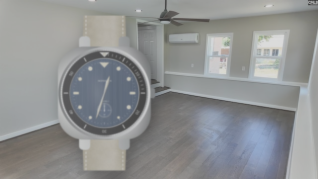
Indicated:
12.33
